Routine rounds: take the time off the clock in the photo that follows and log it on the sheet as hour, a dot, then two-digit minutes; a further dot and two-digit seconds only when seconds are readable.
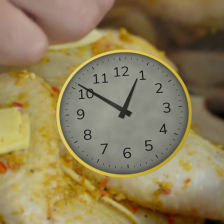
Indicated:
12.51
